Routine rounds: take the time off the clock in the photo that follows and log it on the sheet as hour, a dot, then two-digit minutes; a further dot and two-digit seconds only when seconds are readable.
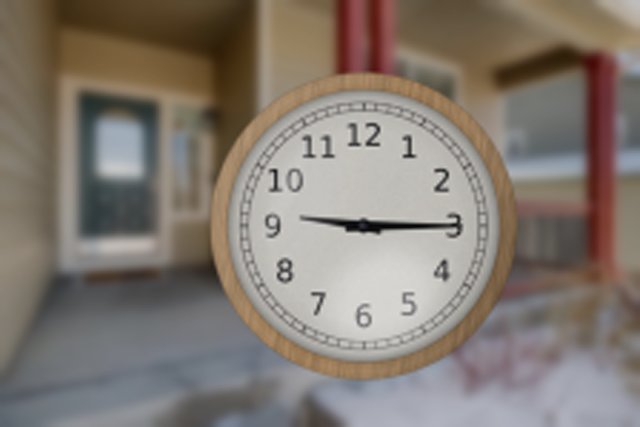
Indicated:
9.15
